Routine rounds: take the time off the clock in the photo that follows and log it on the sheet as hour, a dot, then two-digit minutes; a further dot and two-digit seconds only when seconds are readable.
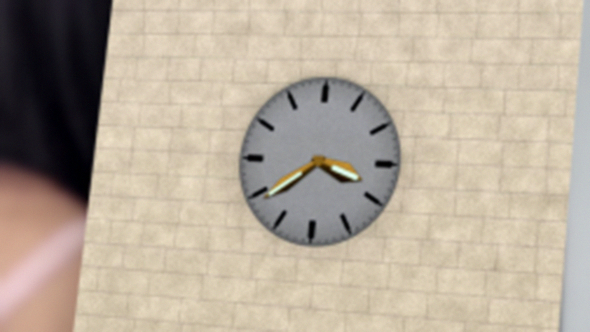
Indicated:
3.39
